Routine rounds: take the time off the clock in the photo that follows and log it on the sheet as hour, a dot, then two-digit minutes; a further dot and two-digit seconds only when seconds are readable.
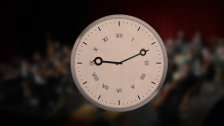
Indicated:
9.11
